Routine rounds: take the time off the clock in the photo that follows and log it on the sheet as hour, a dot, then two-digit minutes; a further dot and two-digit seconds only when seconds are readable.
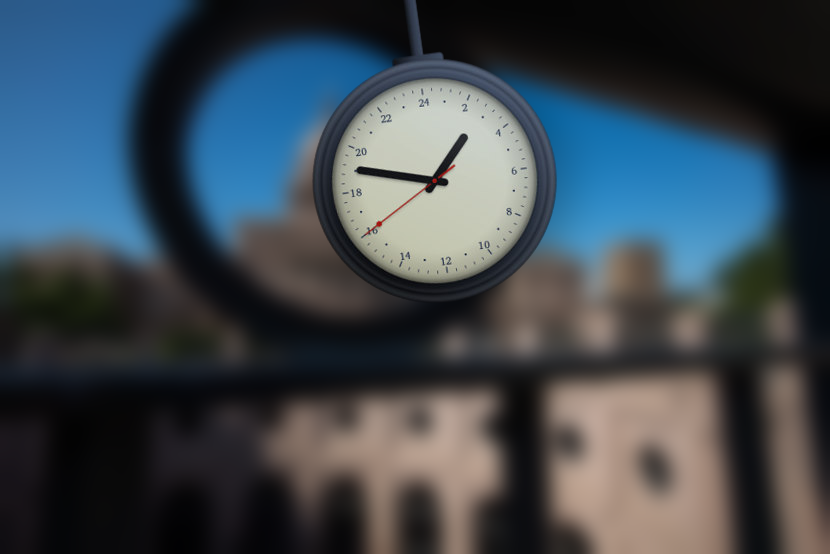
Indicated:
2.47.40
